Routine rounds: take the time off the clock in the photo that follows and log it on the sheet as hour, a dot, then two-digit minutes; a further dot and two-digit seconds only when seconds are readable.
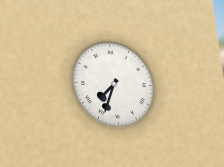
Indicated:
7.34
